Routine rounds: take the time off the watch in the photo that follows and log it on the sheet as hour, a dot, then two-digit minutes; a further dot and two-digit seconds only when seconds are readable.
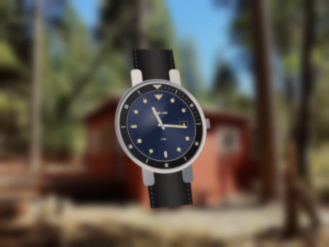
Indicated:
11.16
